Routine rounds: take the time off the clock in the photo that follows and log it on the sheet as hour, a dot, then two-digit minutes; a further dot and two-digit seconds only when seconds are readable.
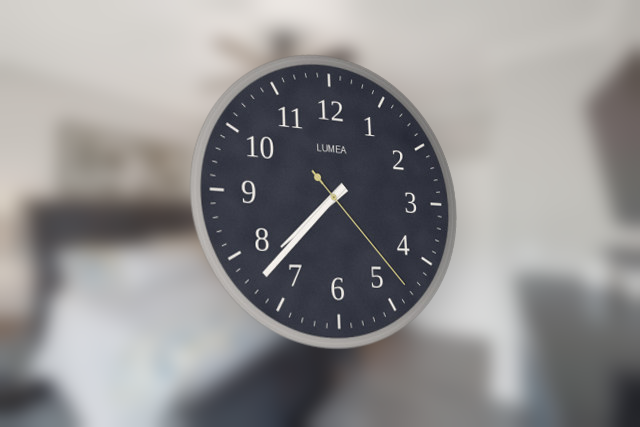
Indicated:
7.37.23
